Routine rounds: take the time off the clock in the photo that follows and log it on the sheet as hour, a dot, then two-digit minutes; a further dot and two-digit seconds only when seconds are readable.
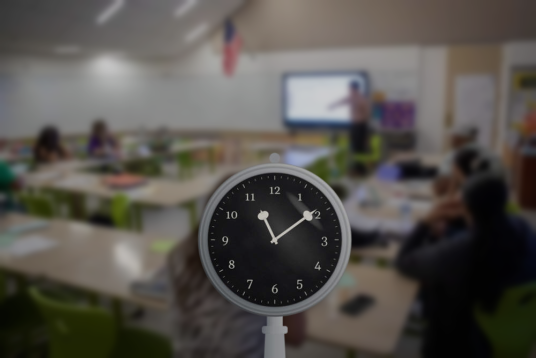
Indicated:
11.09
